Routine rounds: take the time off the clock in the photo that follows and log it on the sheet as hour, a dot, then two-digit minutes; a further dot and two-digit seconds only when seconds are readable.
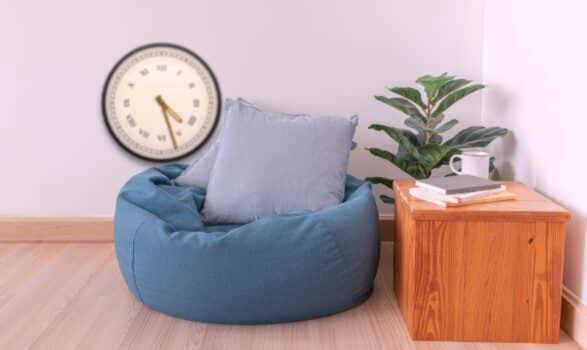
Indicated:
4.27
